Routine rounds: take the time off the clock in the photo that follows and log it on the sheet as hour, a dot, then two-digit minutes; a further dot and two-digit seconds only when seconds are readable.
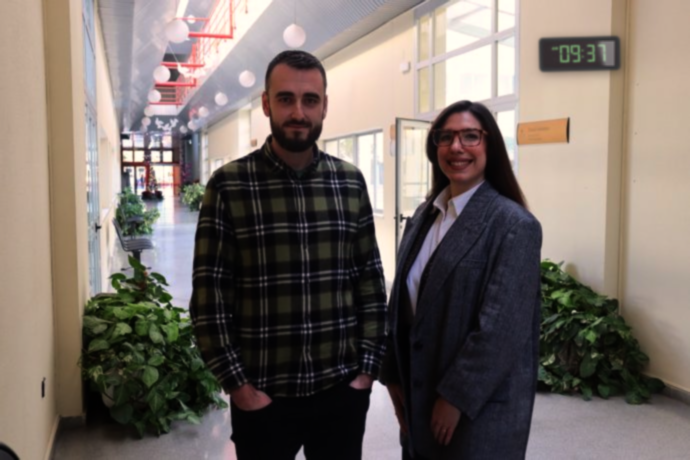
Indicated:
9.37
